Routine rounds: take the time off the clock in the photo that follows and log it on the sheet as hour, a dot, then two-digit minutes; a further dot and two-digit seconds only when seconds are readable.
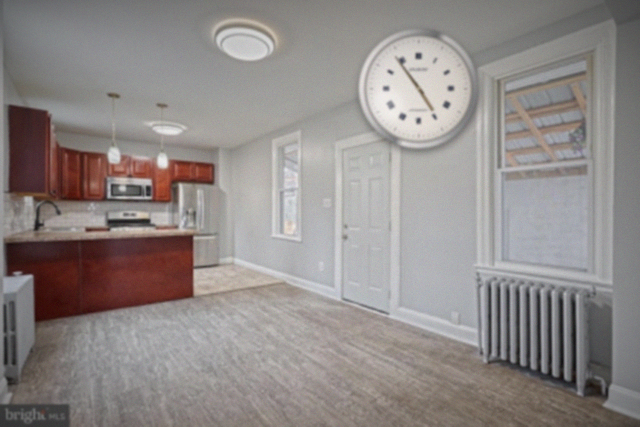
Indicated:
4.54
